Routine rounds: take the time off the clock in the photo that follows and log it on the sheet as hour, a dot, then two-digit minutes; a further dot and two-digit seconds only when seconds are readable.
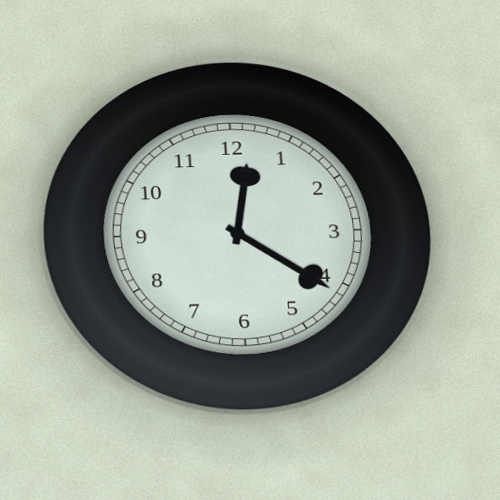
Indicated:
12.21
